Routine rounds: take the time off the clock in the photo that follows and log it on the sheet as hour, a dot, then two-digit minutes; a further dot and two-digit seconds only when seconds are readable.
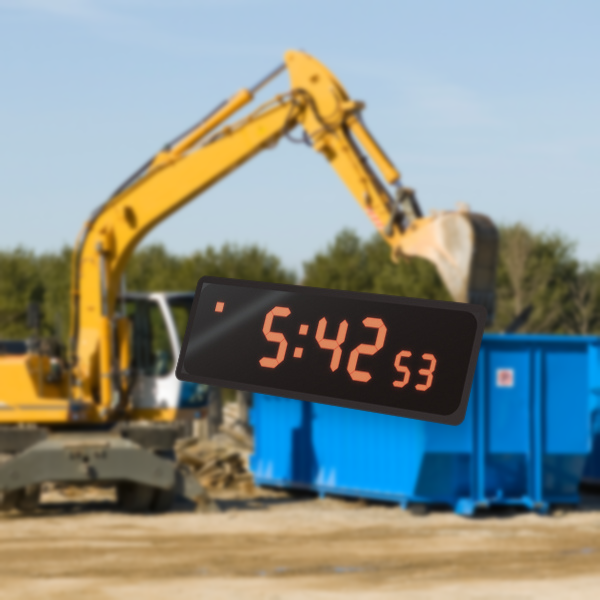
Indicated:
5.42.53
